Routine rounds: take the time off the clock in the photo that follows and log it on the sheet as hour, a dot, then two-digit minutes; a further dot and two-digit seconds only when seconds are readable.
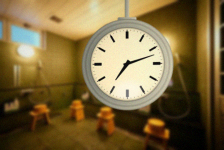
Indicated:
7.12
